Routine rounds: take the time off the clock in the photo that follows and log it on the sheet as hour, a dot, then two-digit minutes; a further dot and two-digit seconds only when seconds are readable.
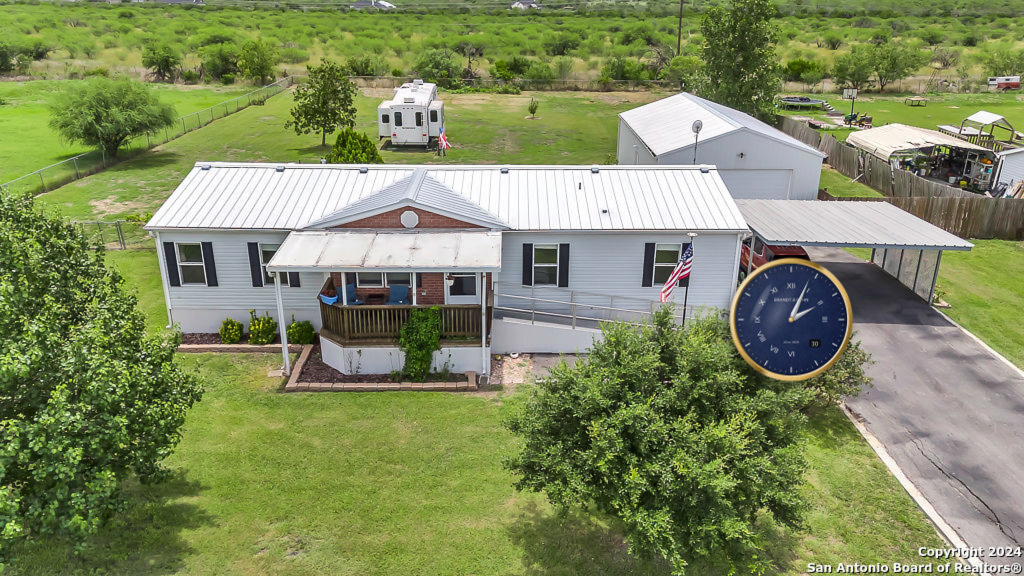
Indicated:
2.04
